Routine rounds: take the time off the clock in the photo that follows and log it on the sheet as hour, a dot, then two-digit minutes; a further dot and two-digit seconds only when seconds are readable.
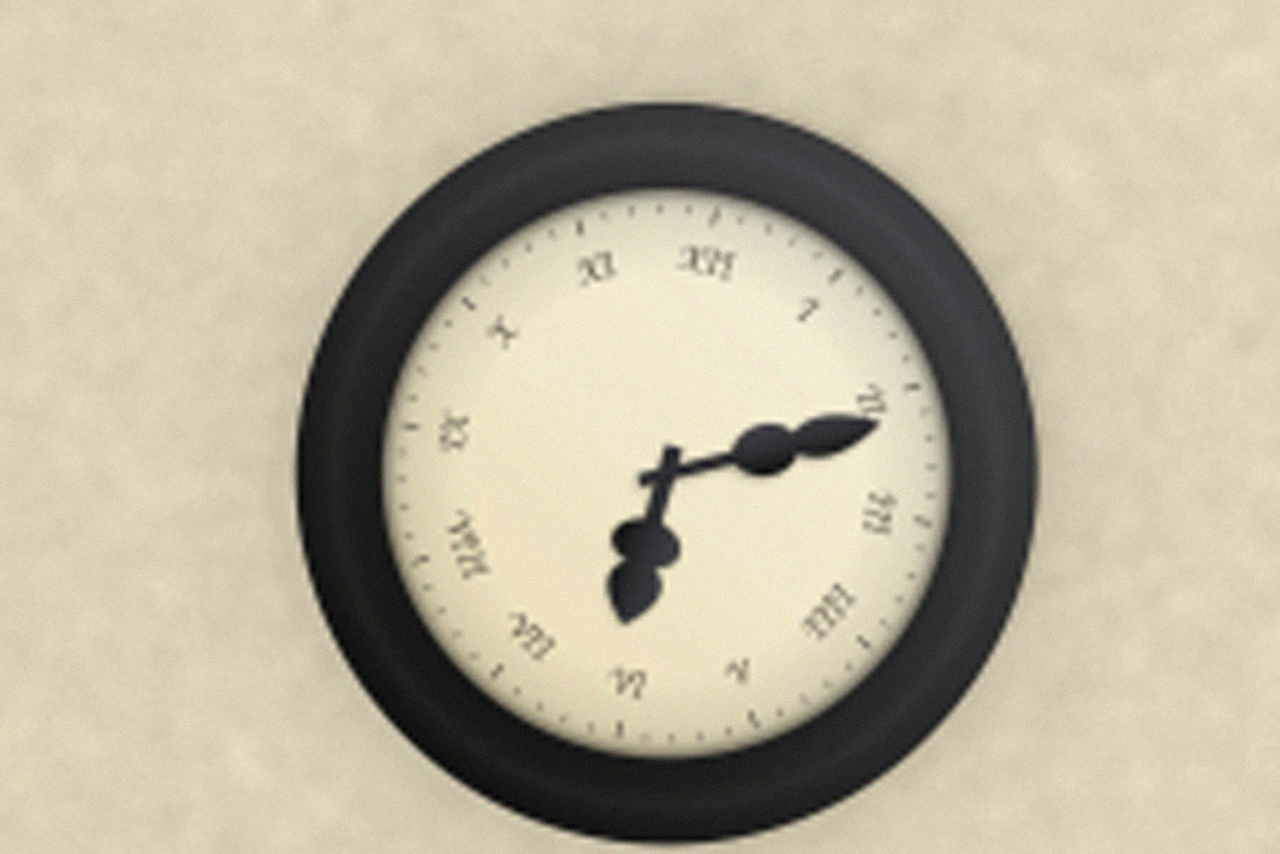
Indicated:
6.11
